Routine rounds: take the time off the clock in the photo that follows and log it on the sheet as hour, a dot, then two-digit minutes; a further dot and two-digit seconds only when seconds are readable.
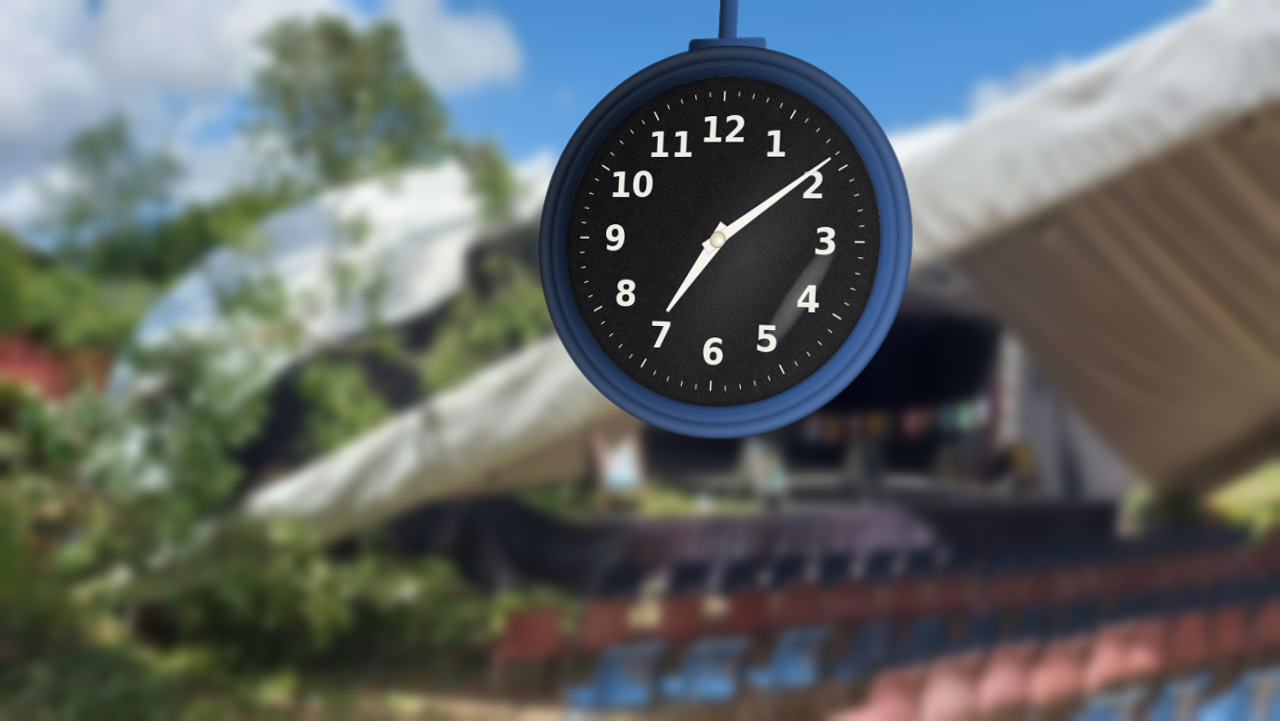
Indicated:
7.09
